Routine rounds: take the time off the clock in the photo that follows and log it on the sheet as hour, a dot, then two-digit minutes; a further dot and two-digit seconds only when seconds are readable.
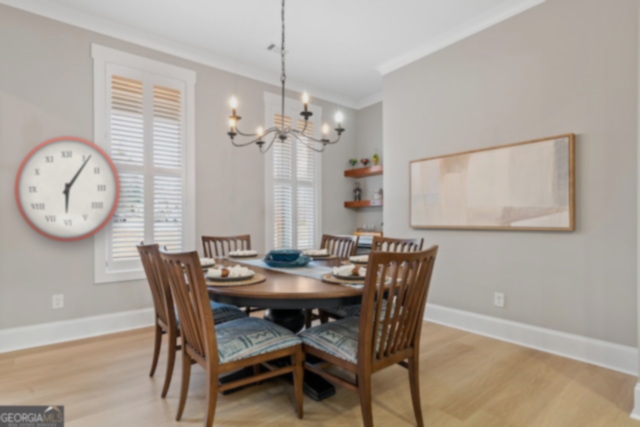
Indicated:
6.06
